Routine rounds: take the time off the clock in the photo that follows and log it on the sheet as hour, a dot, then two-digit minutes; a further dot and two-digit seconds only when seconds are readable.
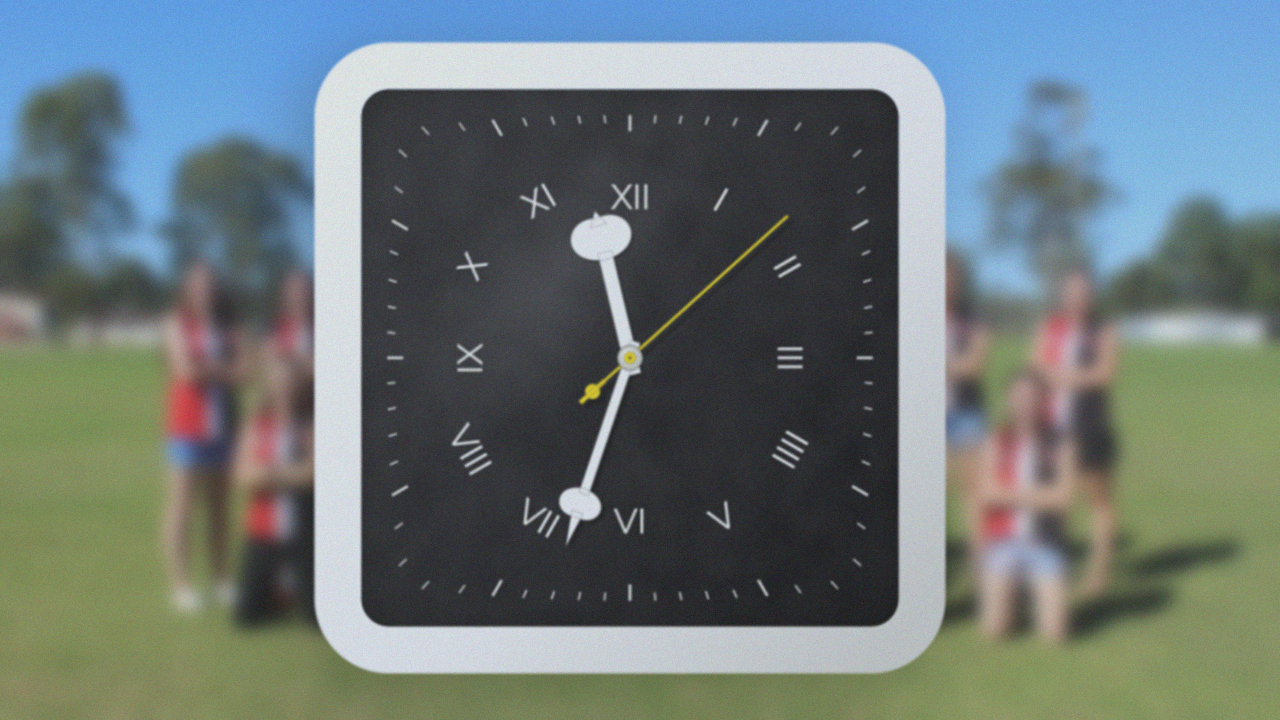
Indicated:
11.33.08
